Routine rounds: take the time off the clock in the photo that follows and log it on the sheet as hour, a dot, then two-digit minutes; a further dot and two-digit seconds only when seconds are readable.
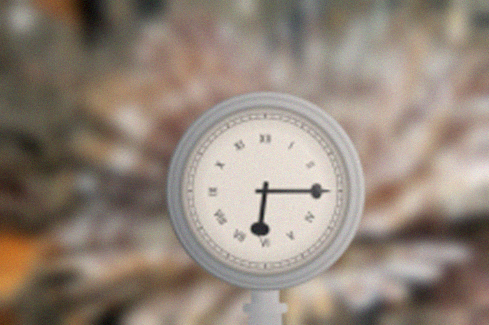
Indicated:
6.15
